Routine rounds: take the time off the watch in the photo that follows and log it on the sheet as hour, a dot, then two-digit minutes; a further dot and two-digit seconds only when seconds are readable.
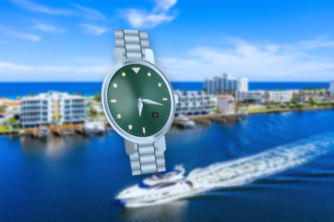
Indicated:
6.17
